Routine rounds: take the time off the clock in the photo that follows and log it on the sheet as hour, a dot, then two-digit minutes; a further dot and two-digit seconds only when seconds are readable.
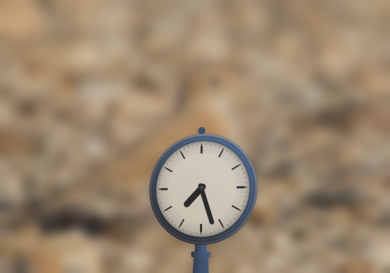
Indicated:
7.27
